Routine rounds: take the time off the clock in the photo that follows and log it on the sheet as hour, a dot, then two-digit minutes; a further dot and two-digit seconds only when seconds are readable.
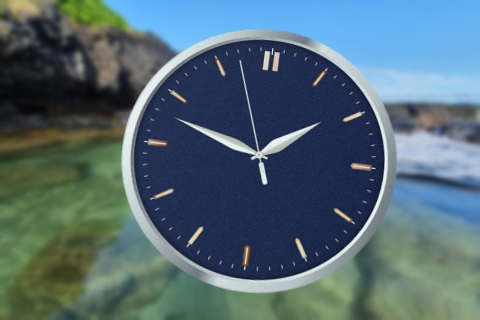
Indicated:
1.47.57
